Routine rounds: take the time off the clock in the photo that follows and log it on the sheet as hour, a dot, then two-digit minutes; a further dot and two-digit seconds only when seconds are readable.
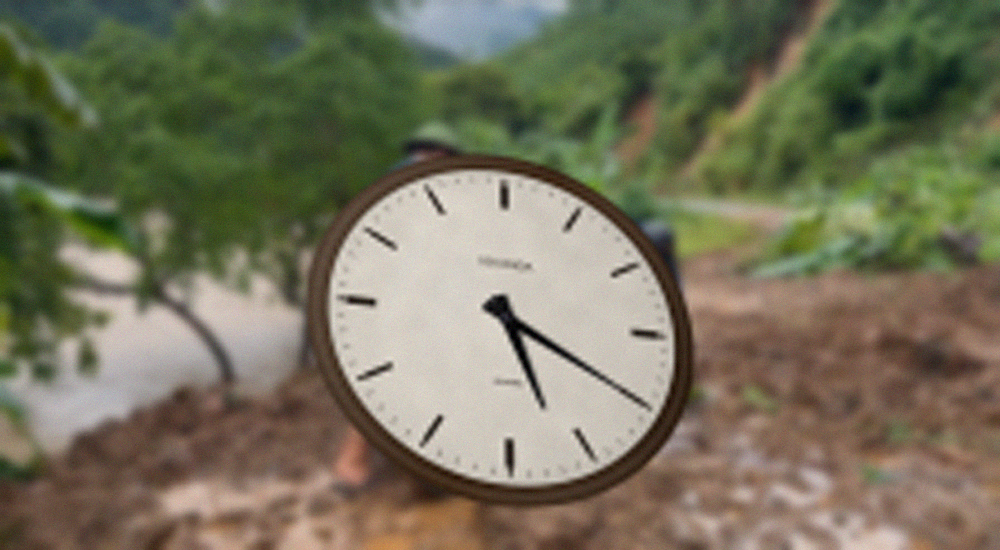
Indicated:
5.20
